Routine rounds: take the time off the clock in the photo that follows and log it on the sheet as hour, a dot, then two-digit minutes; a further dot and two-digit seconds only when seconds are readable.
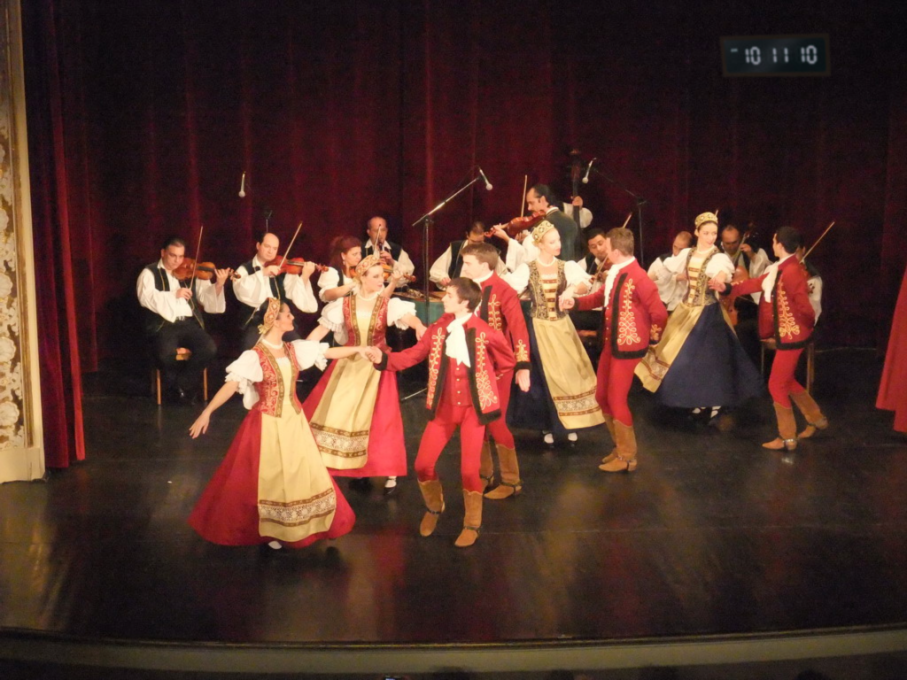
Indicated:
10.11.10
